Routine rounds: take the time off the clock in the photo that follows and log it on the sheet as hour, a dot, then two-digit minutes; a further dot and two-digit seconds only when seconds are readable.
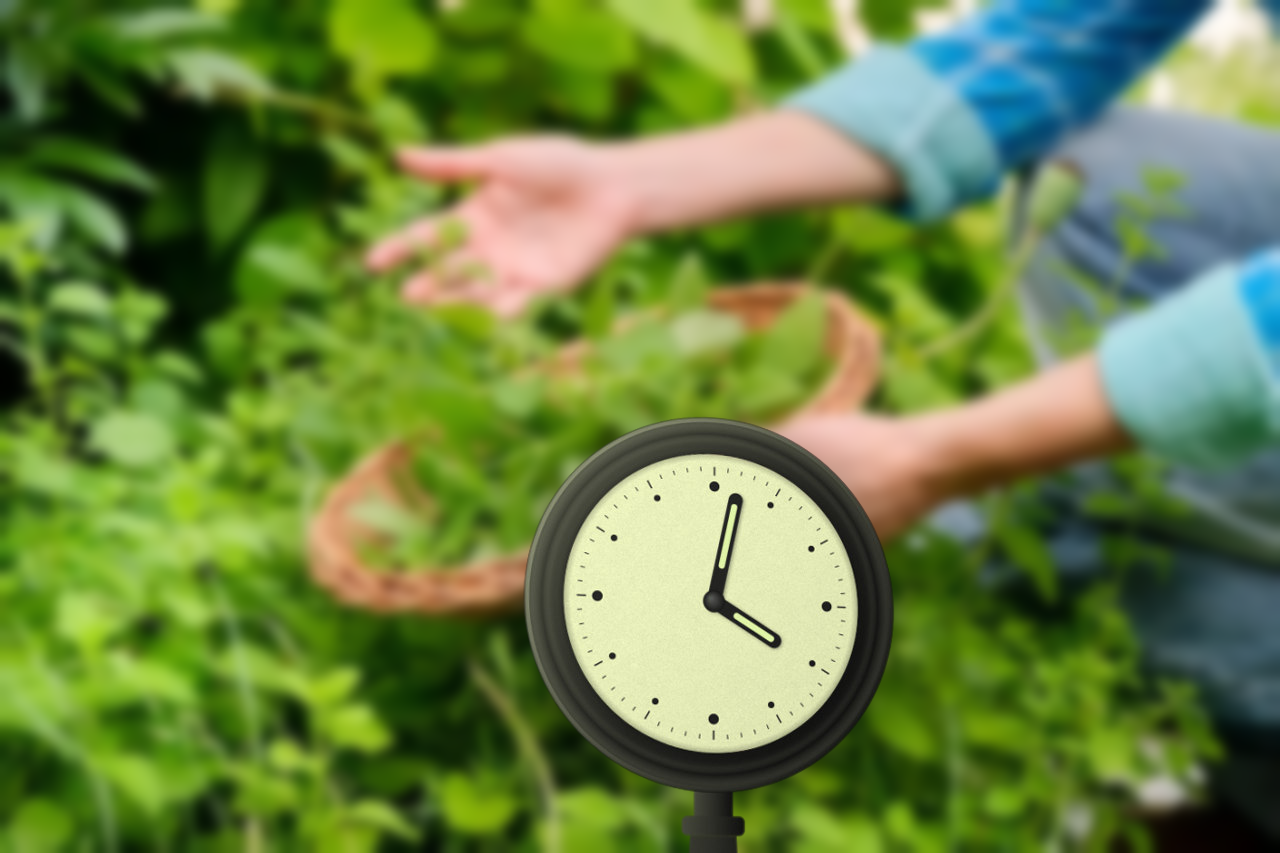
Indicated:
4.02
